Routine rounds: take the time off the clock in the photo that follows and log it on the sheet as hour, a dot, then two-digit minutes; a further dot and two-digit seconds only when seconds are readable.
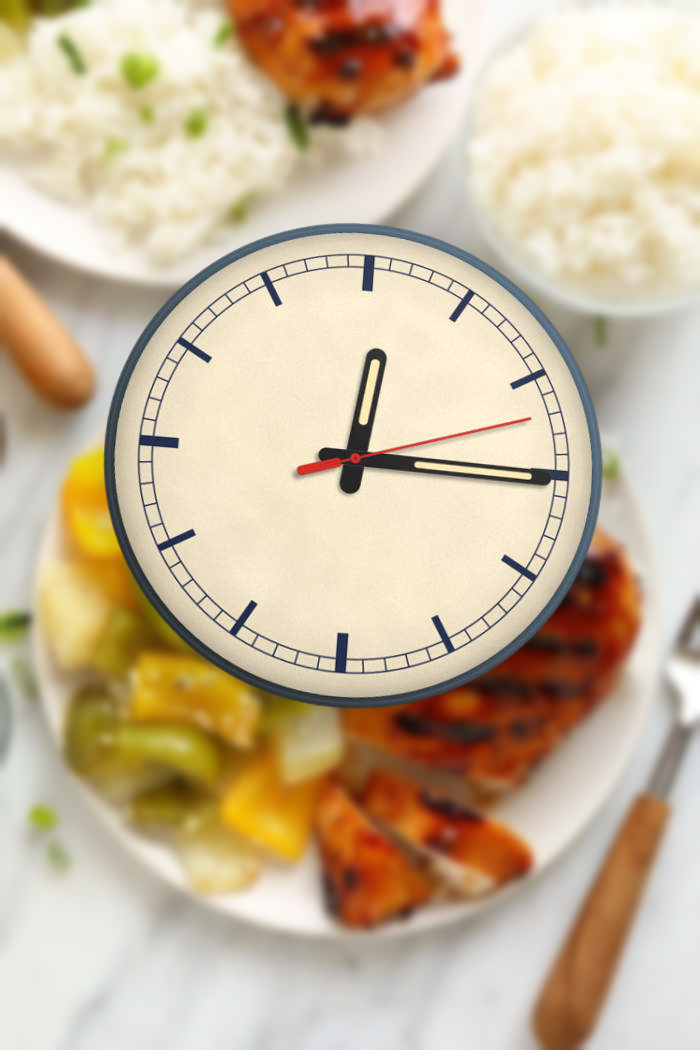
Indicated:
12.15.12
